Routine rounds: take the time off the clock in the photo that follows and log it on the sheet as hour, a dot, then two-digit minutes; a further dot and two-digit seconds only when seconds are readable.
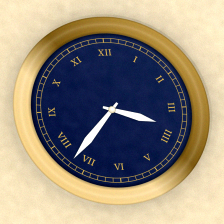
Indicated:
3.37
